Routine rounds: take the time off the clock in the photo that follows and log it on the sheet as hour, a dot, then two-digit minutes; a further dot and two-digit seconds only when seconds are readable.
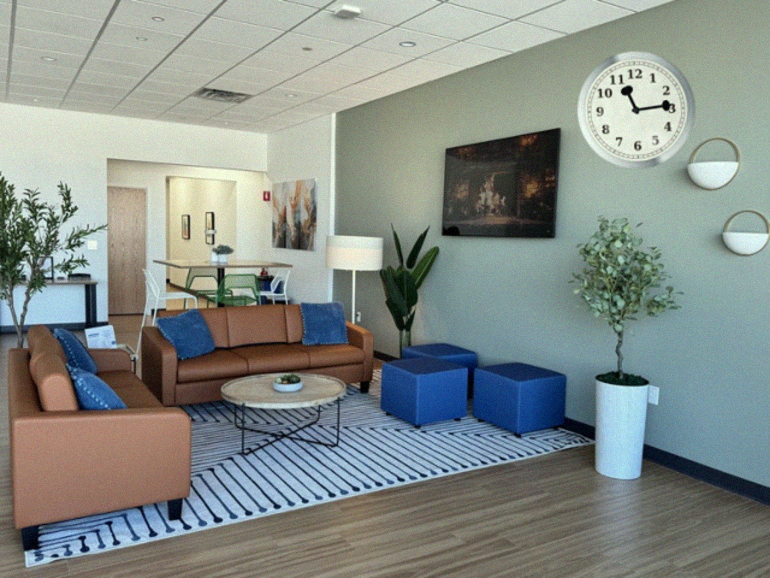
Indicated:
11.14
